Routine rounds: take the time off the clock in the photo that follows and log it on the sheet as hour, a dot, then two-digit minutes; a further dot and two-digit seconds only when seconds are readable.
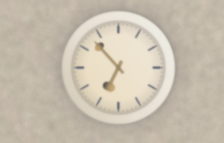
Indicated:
6.53
